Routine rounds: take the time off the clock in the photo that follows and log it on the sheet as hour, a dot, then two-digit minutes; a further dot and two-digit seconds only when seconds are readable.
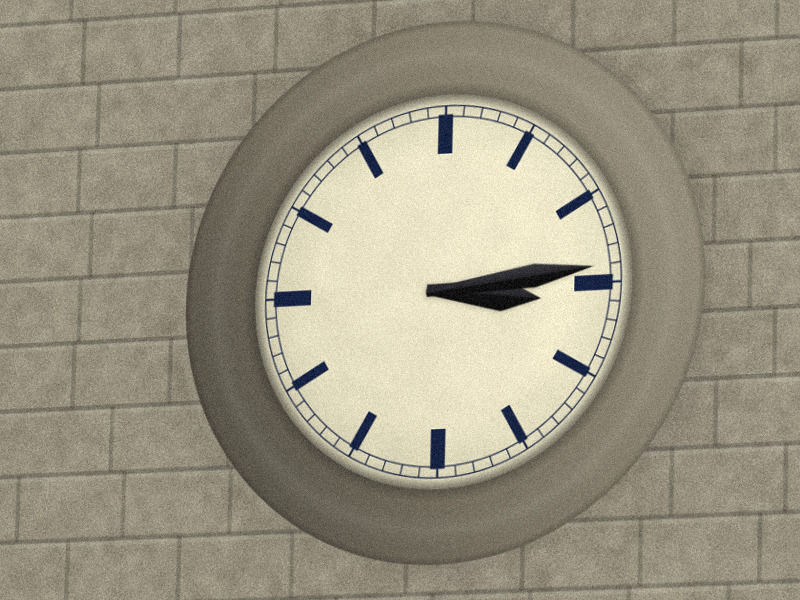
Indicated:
3.14
